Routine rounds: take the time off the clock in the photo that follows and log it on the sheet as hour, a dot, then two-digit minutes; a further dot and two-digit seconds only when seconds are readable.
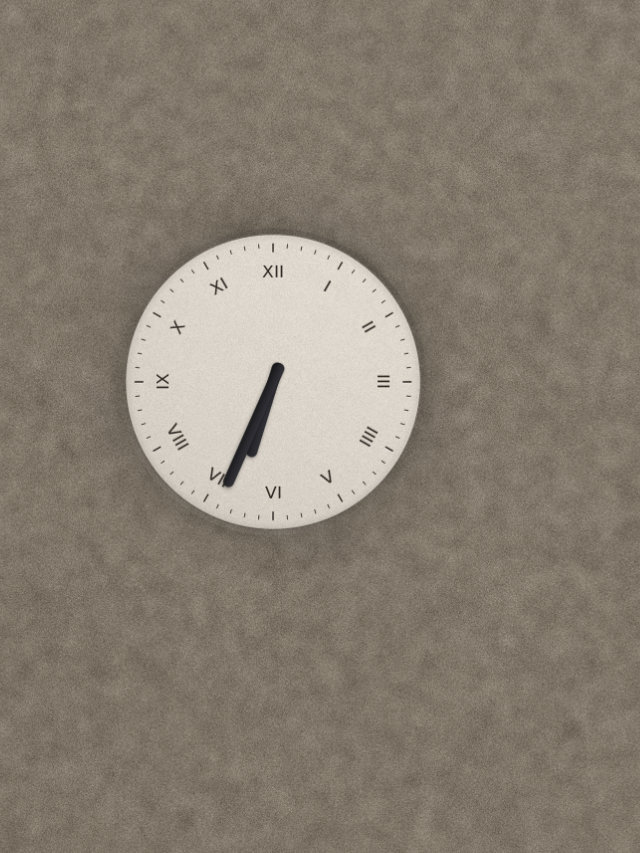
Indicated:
6.34
